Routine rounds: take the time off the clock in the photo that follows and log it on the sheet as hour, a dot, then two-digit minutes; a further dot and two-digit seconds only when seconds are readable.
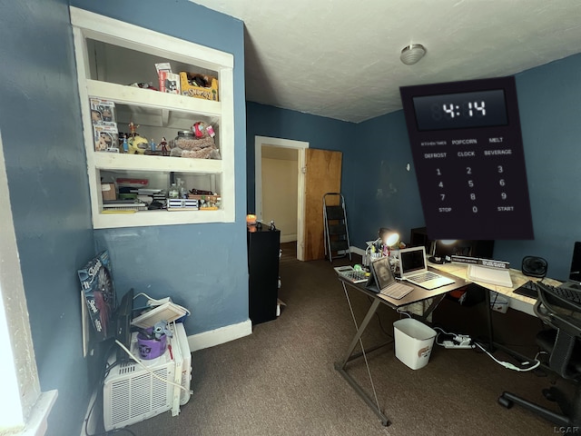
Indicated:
4.14
